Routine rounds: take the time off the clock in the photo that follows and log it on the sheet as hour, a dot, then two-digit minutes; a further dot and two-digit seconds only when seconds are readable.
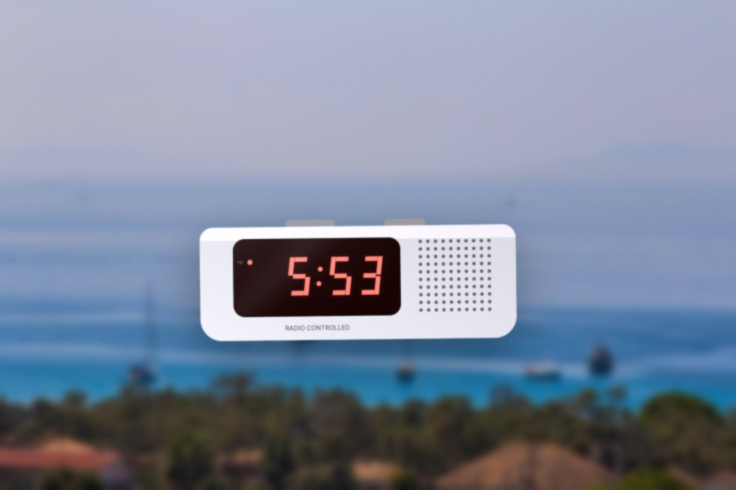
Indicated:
5.53
